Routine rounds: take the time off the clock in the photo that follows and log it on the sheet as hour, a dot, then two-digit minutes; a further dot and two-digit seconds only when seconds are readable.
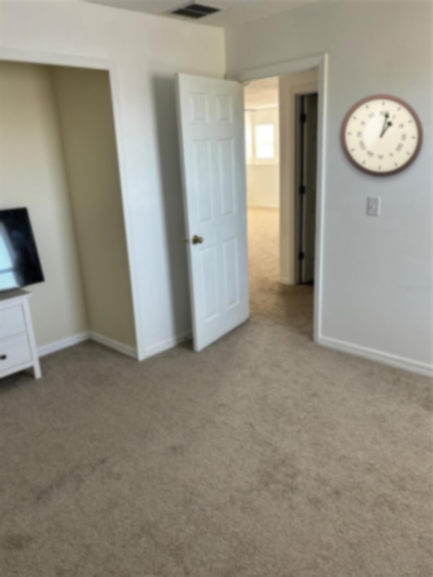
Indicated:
1.02
